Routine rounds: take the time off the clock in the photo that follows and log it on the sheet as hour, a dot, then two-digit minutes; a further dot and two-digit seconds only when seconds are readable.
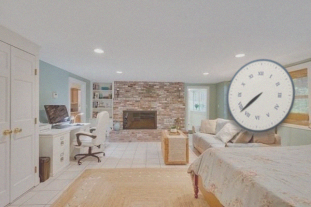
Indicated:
7.38
